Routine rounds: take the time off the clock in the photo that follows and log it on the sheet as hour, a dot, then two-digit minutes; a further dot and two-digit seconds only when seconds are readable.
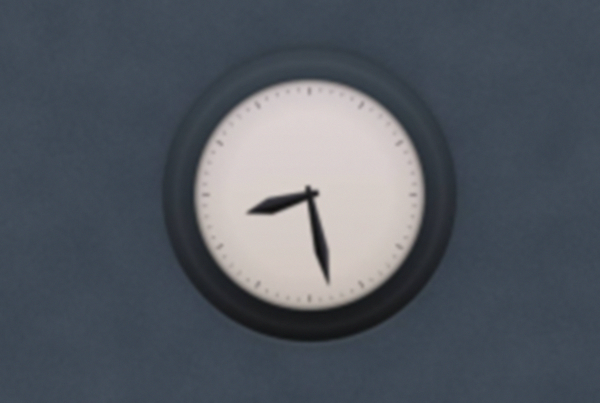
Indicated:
8.28
